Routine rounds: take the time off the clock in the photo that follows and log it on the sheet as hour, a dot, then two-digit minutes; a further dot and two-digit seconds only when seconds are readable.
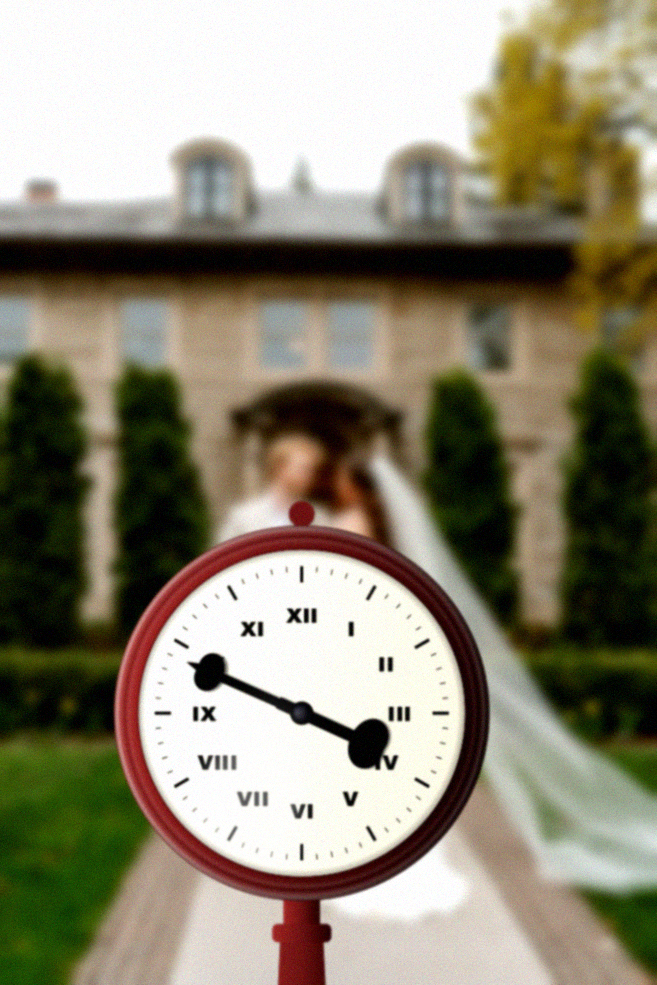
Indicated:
3.49
